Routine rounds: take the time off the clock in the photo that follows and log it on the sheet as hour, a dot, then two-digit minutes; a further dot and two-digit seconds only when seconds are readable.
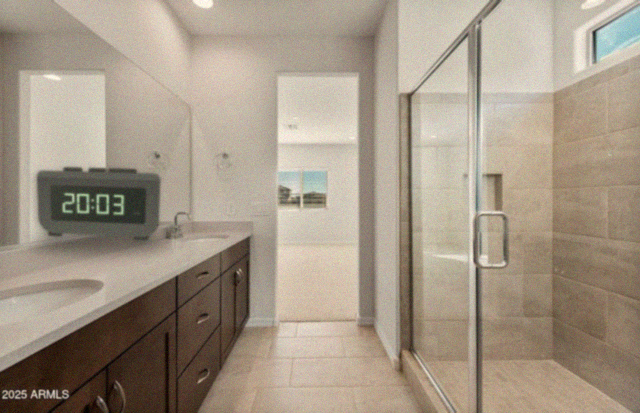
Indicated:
20.03
